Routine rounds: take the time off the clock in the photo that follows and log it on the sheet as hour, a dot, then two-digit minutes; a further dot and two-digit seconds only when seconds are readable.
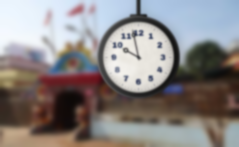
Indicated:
9.58
